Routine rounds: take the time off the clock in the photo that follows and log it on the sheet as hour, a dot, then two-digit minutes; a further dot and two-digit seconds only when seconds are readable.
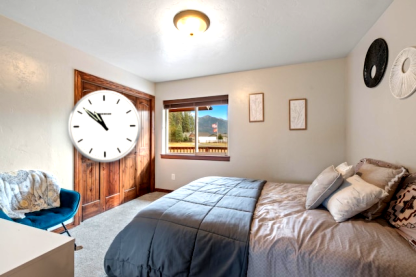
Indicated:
10.52
